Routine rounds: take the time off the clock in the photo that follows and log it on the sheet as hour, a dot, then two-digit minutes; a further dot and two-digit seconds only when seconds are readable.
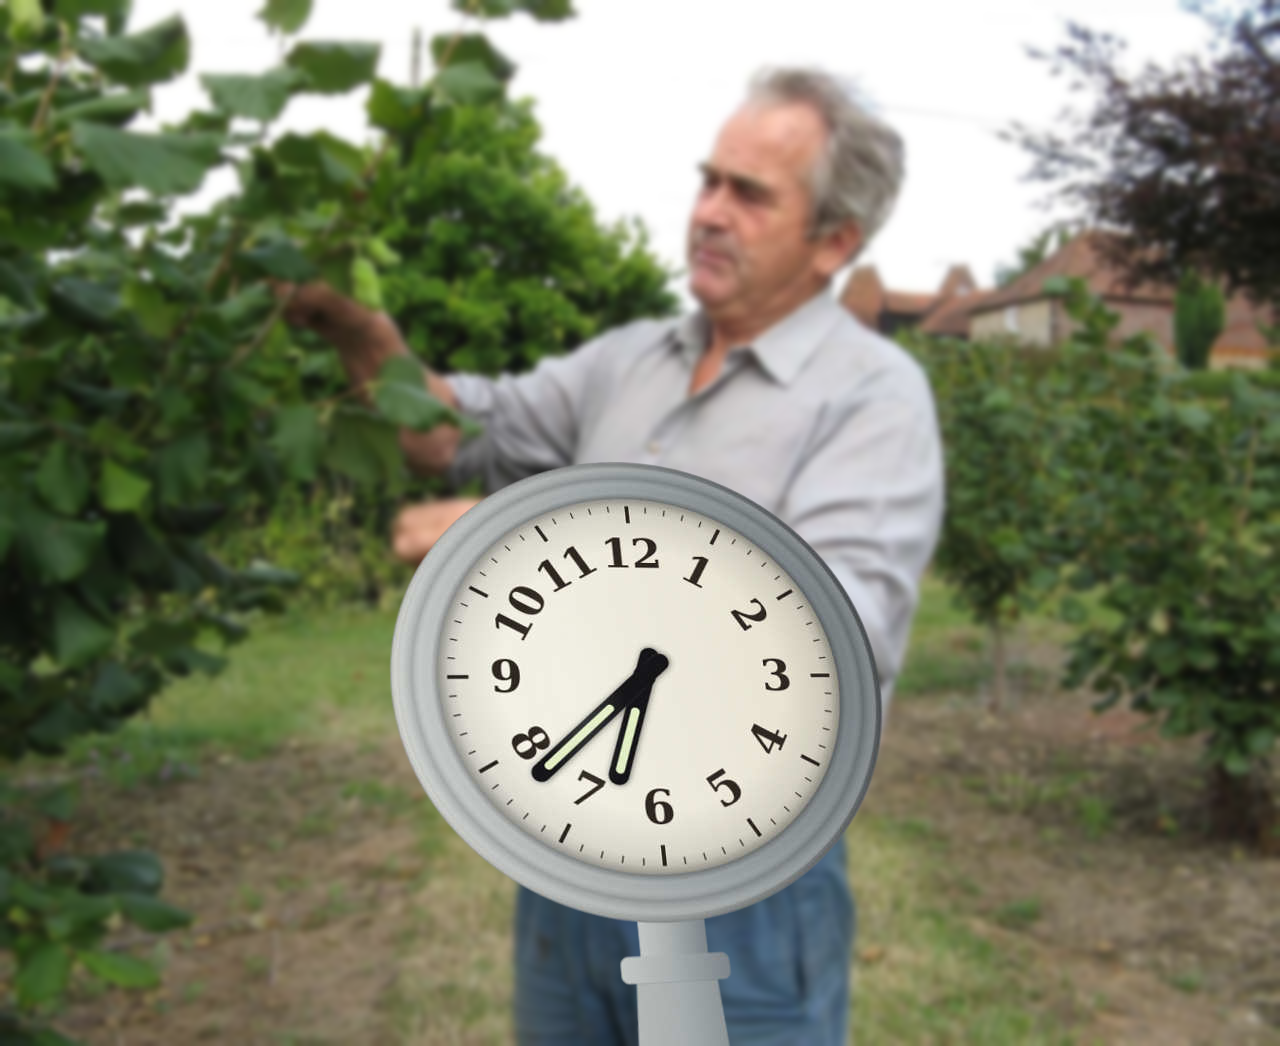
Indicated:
6.38
